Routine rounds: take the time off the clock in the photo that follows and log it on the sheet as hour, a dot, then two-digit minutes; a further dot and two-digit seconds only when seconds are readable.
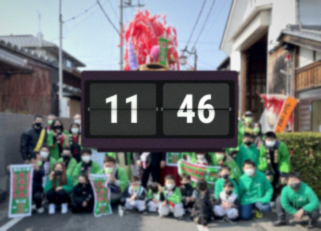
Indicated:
11.46
